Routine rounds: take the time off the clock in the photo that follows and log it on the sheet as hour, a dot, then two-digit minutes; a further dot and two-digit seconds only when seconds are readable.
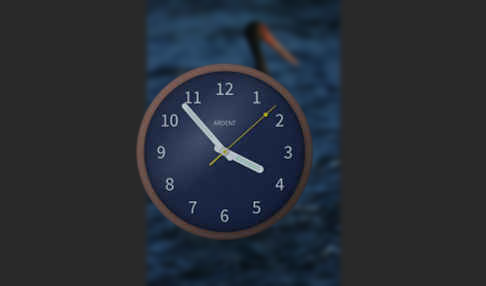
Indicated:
3.53.08
